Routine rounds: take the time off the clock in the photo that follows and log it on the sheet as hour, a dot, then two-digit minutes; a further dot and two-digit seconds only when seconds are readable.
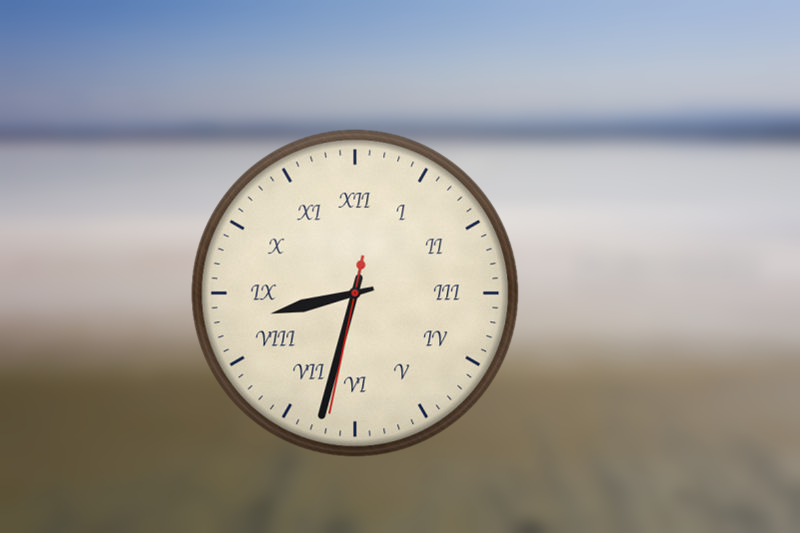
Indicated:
8.32.32
